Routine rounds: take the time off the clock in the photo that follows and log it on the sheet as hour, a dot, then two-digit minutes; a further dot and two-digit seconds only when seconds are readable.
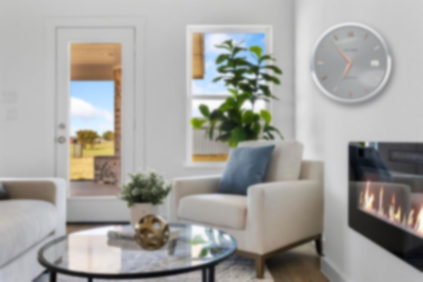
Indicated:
6.53
